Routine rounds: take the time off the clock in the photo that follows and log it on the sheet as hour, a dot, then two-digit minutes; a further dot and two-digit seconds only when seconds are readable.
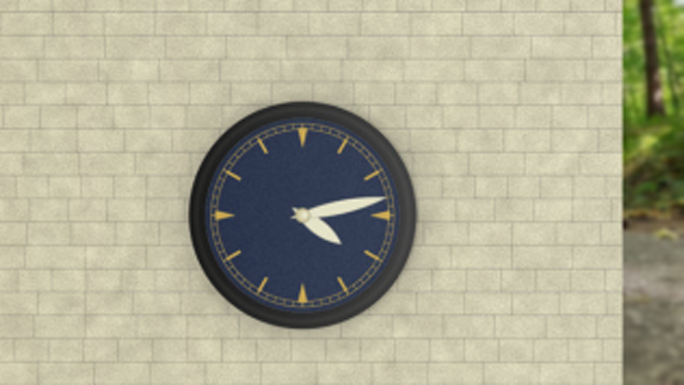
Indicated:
4.13
